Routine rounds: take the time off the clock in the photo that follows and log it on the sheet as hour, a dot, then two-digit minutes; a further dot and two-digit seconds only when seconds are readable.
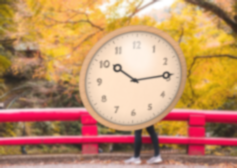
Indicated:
10.14
